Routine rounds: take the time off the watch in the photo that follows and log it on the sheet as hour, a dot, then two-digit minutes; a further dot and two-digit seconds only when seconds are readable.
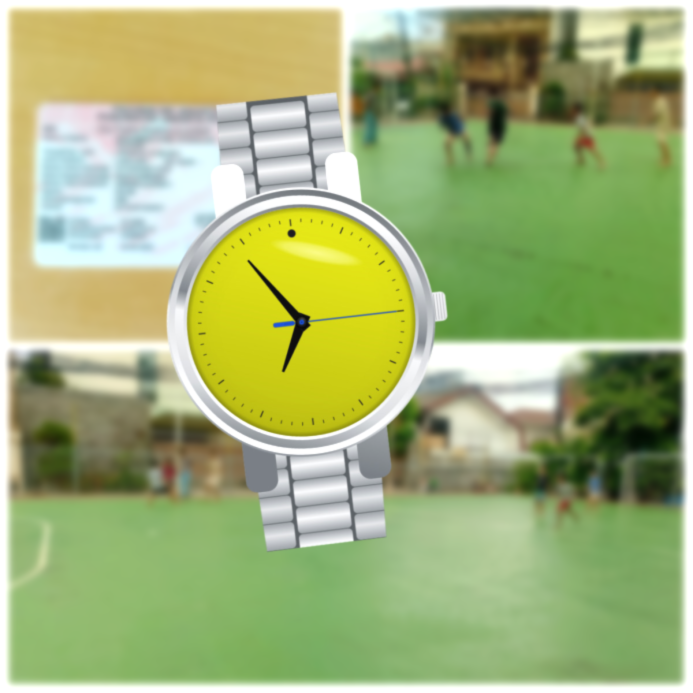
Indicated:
6.54.15
